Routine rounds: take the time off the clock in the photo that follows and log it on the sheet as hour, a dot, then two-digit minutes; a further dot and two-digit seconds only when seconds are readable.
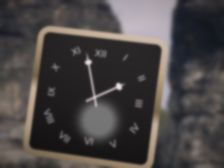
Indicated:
1.57
